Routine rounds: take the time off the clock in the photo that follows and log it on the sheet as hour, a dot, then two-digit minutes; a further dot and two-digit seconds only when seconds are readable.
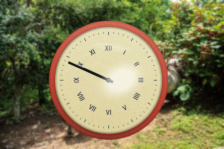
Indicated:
9.49
